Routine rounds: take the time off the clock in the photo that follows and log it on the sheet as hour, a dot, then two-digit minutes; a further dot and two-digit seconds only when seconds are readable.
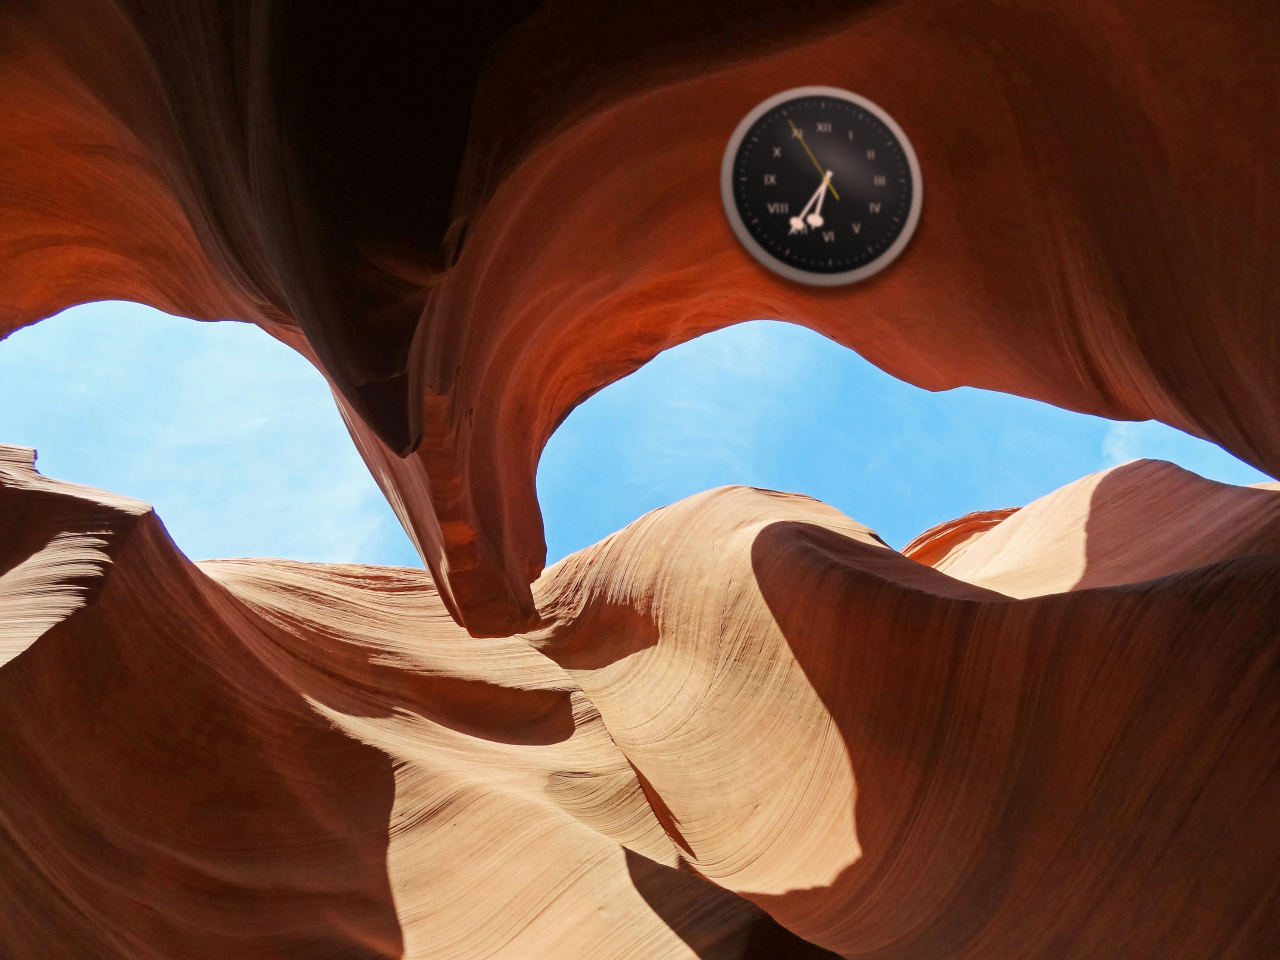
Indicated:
6.35.55
